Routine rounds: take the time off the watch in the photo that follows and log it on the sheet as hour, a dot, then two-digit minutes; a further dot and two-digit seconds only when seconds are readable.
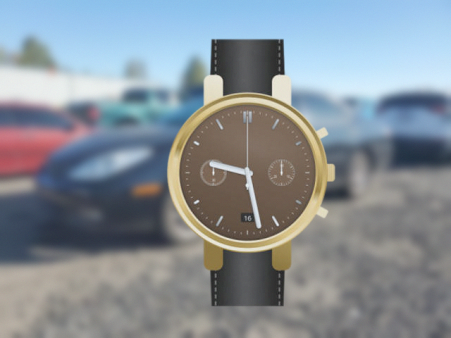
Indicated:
9.28
